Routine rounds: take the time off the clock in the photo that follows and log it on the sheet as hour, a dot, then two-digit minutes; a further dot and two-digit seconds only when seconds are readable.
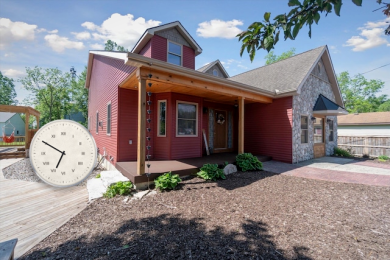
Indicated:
6.50
